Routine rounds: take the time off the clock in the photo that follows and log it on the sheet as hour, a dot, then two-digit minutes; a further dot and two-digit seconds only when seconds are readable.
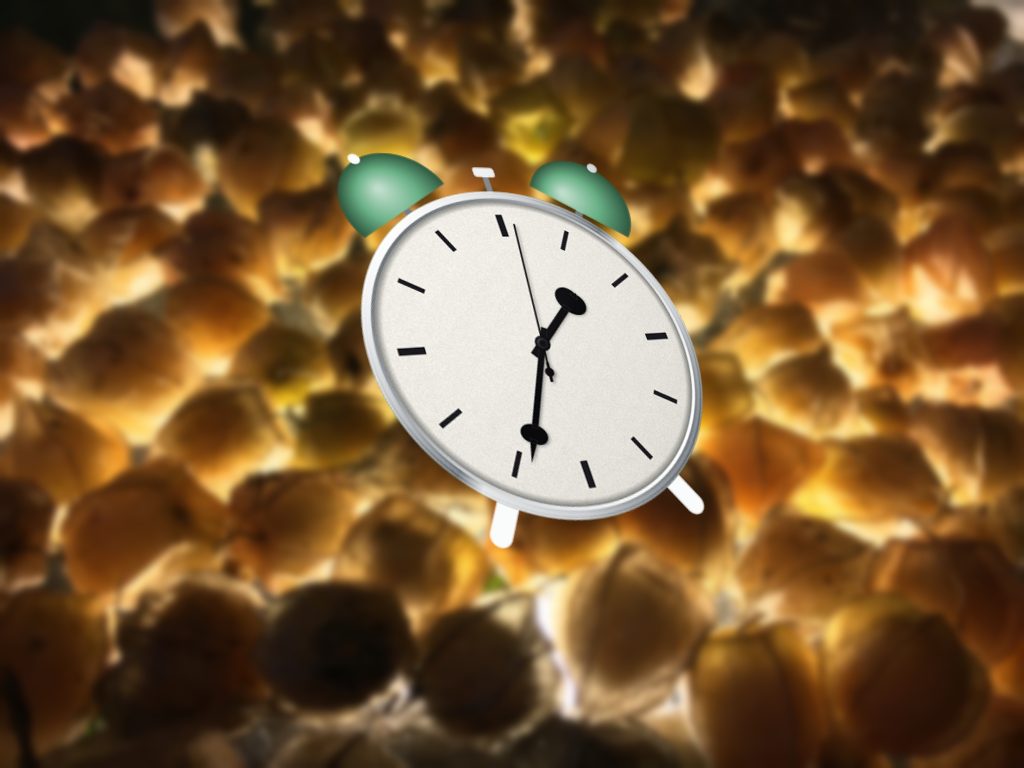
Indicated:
1.34.01
